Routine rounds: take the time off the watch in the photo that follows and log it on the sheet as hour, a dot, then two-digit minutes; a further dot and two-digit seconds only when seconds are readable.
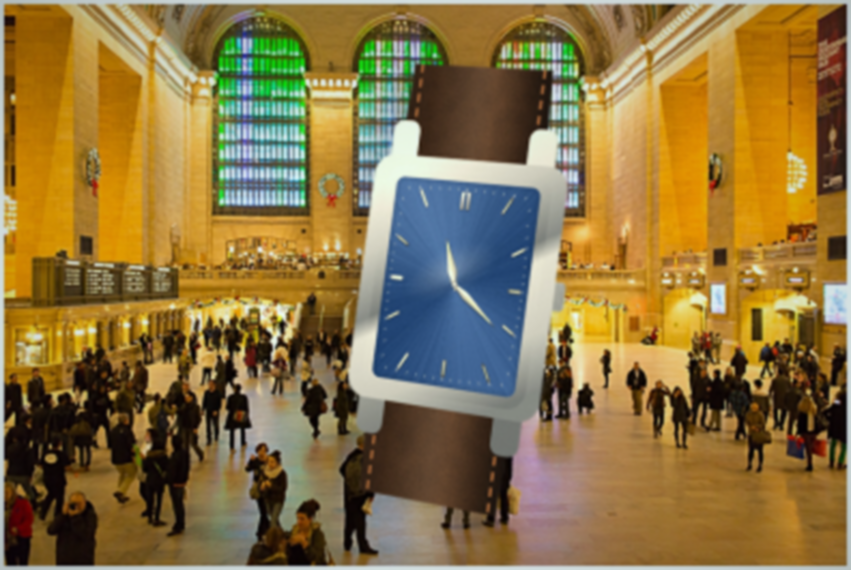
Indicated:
11.21
